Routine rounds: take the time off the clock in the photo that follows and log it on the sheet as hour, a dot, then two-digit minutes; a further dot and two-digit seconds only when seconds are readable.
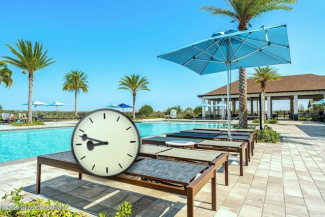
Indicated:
8.48
